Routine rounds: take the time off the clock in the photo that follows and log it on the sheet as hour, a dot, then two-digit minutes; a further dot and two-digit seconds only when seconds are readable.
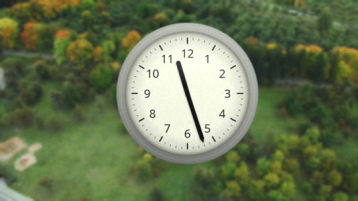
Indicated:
11.27
